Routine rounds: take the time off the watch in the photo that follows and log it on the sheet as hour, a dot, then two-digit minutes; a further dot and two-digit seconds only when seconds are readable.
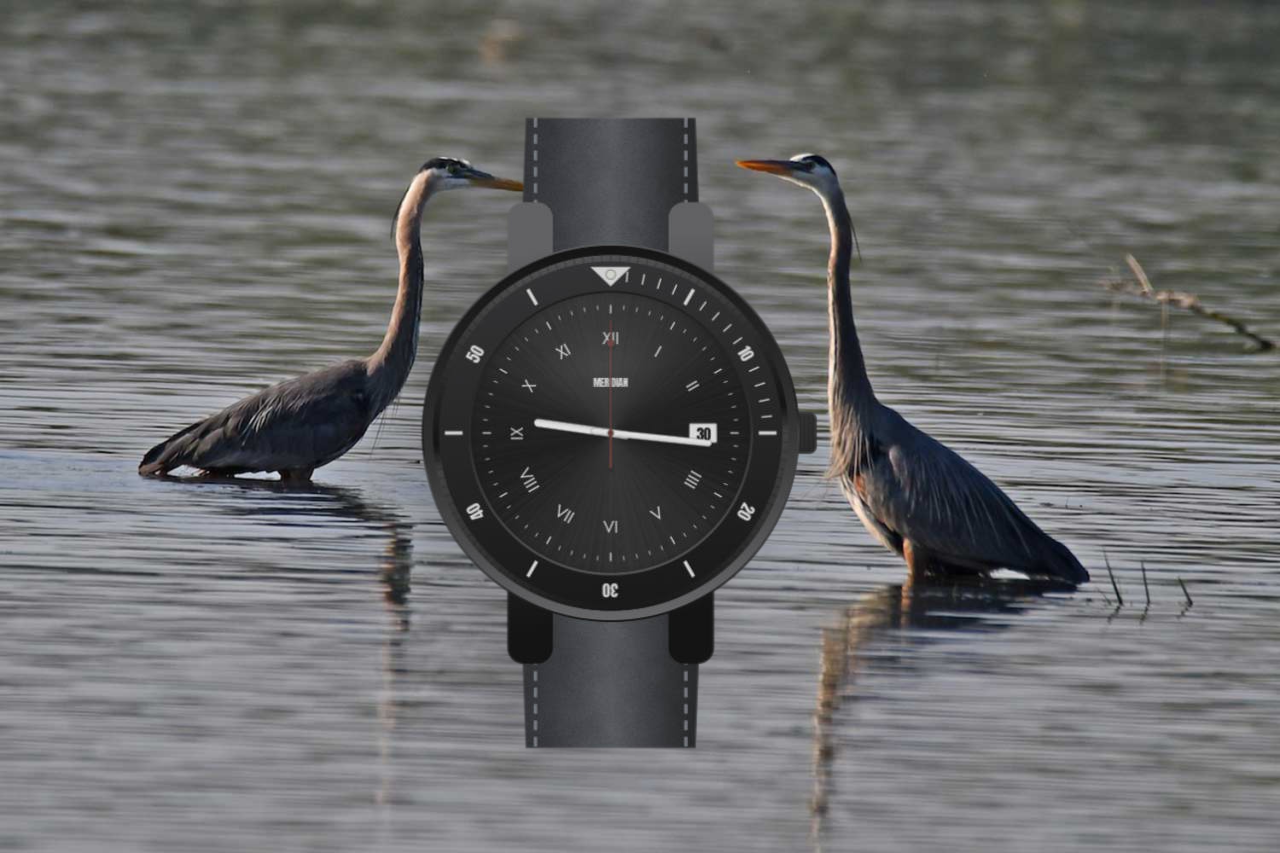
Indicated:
9.16.00
